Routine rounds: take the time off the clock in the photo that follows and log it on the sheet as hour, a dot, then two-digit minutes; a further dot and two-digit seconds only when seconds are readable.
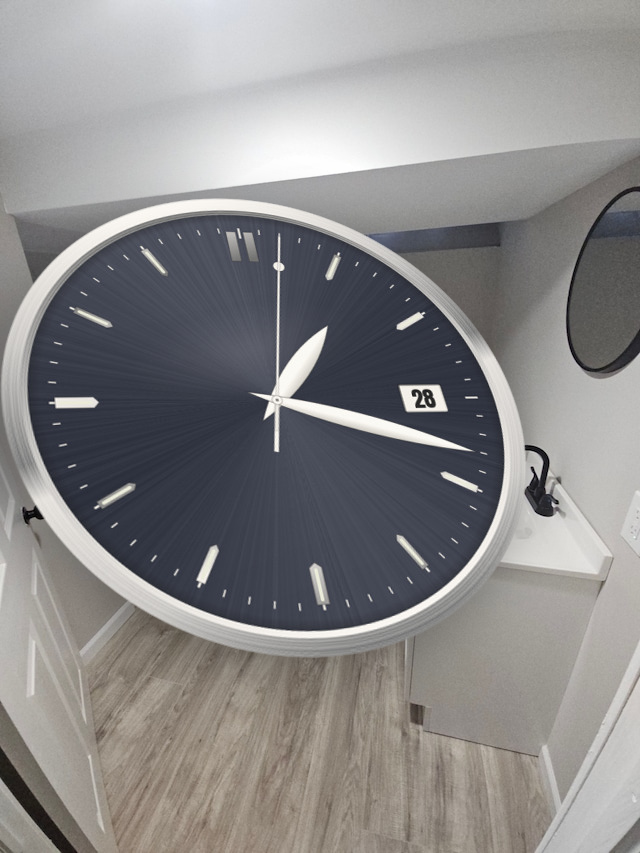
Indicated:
1.18.02
